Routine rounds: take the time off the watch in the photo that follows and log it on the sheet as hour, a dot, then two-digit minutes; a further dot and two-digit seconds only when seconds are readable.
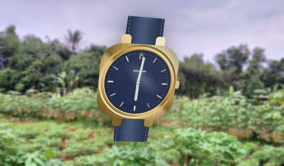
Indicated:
6.01
